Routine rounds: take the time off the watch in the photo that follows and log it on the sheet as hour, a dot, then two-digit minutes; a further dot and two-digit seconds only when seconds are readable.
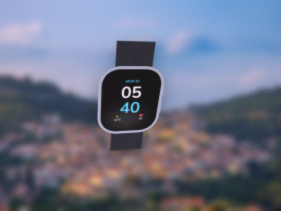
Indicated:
5.40
